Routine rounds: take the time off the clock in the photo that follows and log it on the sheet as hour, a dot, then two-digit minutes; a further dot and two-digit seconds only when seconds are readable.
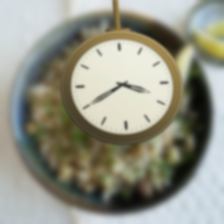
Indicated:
3.40
